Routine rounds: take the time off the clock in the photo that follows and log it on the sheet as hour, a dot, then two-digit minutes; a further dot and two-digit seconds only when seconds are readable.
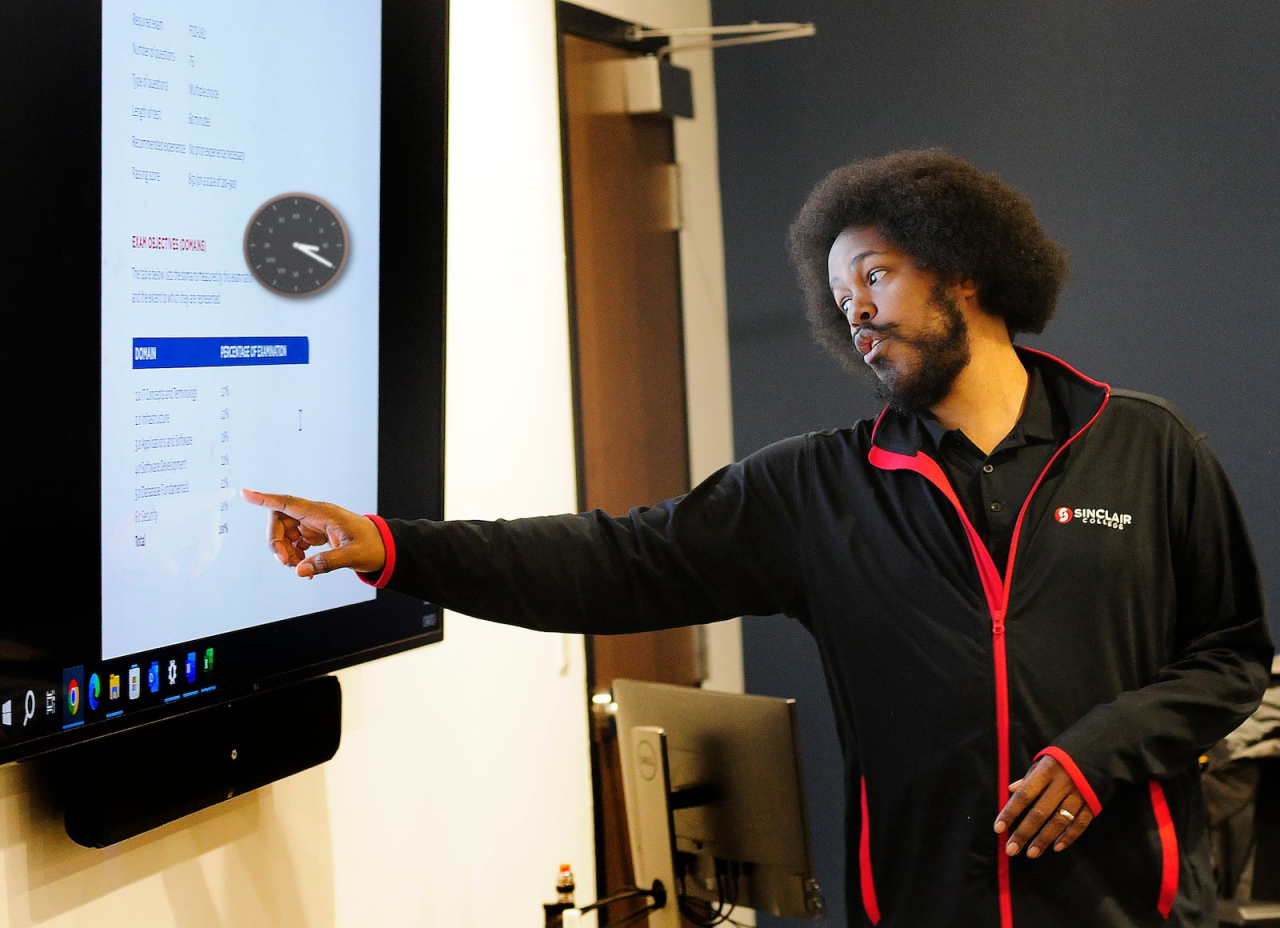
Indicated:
3.20
